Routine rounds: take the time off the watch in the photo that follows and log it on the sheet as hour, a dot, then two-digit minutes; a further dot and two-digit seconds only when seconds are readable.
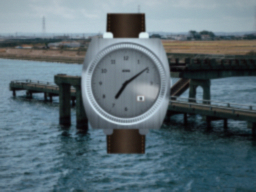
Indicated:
7.09
